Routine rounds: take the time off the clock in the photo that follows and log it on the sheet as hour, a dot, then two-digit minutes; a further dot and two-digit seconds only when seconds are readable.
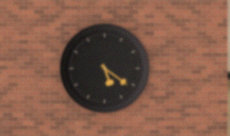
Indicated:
5.21
